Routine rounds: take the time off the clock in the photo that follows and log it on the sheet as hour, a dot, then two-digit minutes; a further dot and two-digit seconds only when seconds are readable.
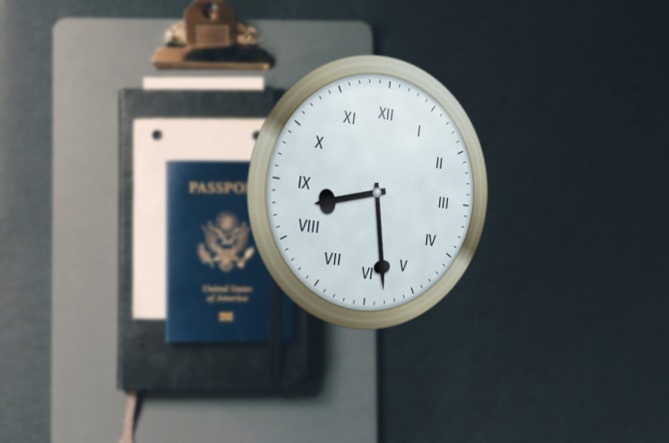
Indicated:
8.28
